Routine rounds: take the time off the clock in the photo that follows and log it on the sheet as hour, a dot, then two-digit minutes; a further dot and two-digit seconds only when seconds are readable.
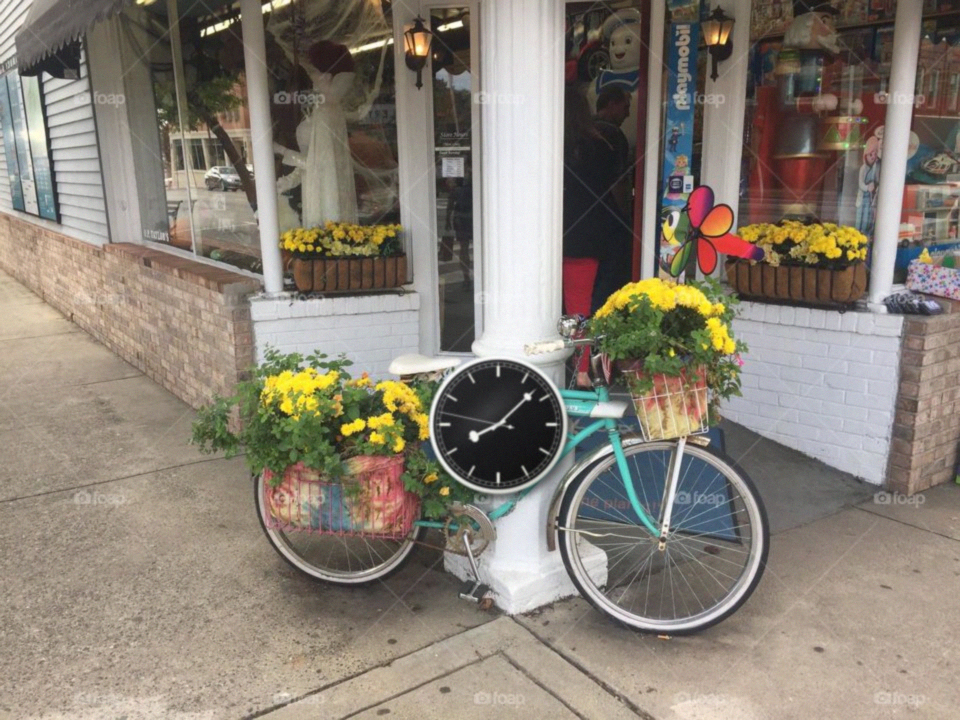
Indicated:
8.07.47
